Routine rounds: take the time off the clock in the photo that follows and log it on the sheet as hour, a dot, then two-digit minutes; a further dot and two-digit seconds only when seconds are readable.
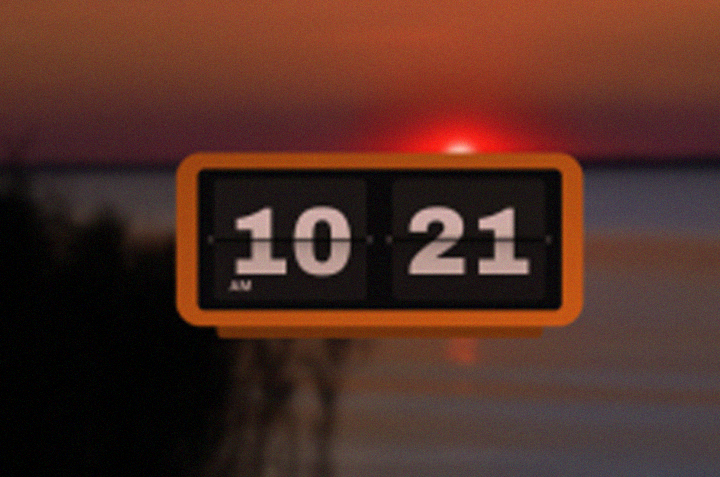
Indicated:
10.21
